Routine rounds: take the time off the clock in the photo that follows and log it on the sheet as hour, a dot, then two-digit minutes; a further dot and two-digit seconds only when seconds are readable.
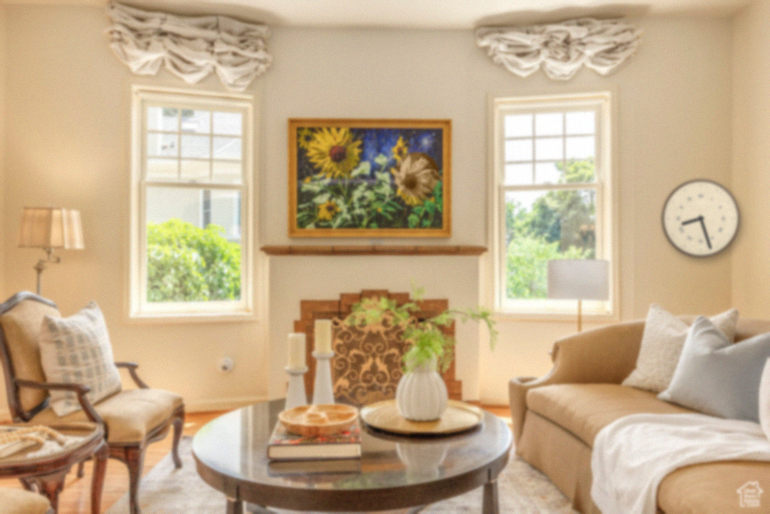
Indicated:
8.27
